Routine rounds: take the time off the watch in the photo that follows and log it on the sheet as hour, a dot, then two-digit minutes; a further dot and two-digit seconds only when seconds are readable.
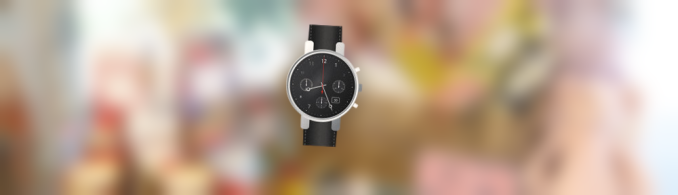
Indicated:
8.26
